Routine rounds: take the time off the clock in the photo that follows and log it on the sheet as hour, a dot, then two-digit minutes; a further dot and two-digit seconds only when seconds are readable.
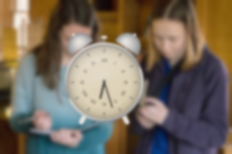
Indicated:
6.27
